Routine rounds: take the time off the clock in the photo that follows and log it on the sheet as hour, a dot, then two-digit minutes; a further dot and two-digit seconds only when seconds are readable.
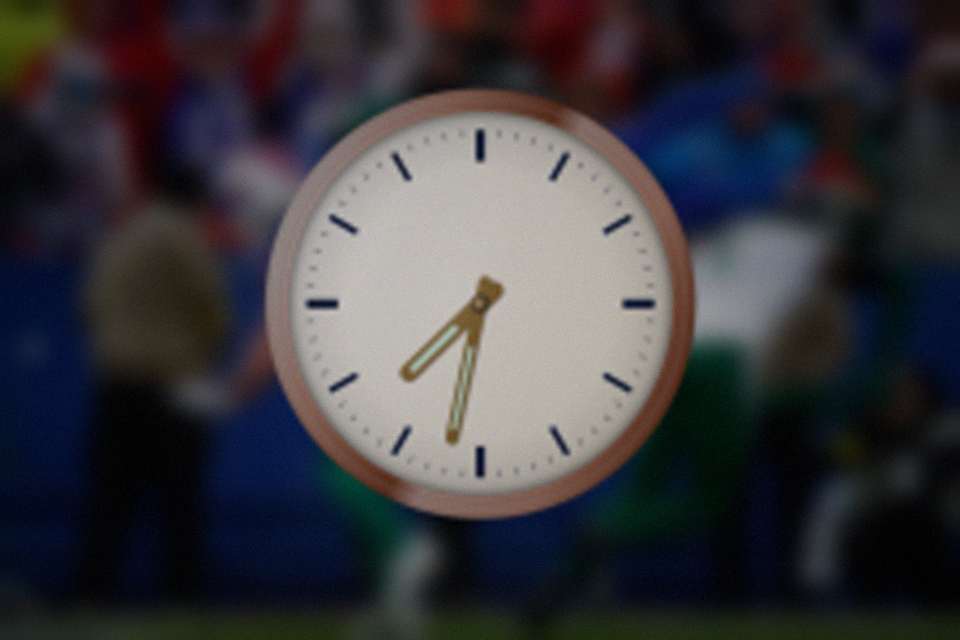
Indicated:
7.32
